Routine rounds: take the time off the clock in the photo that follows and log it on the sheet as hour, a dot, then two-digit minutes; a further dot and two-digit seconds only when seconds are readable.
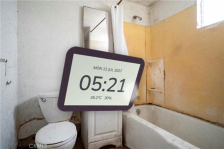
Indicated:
5.21
